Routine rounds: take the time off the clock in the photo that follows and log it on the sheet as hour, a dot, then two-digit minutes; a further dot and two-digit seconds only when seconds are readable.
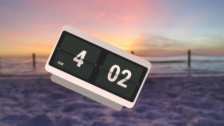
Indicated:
4.02
